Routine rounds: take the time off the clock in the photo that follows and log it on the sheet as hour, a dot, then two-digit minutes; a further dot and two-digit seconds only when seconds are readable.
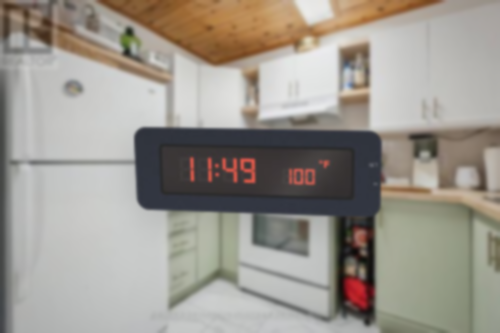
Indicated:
11.49
